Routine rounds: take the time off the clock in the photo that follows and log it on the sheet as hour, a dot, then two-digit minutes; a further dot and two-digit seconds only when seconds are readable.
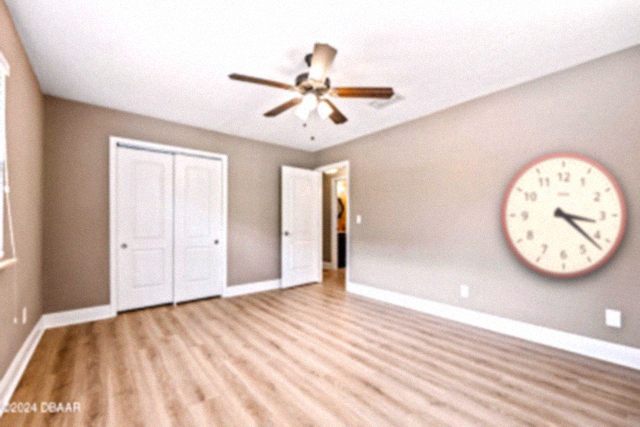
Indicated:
3.22
